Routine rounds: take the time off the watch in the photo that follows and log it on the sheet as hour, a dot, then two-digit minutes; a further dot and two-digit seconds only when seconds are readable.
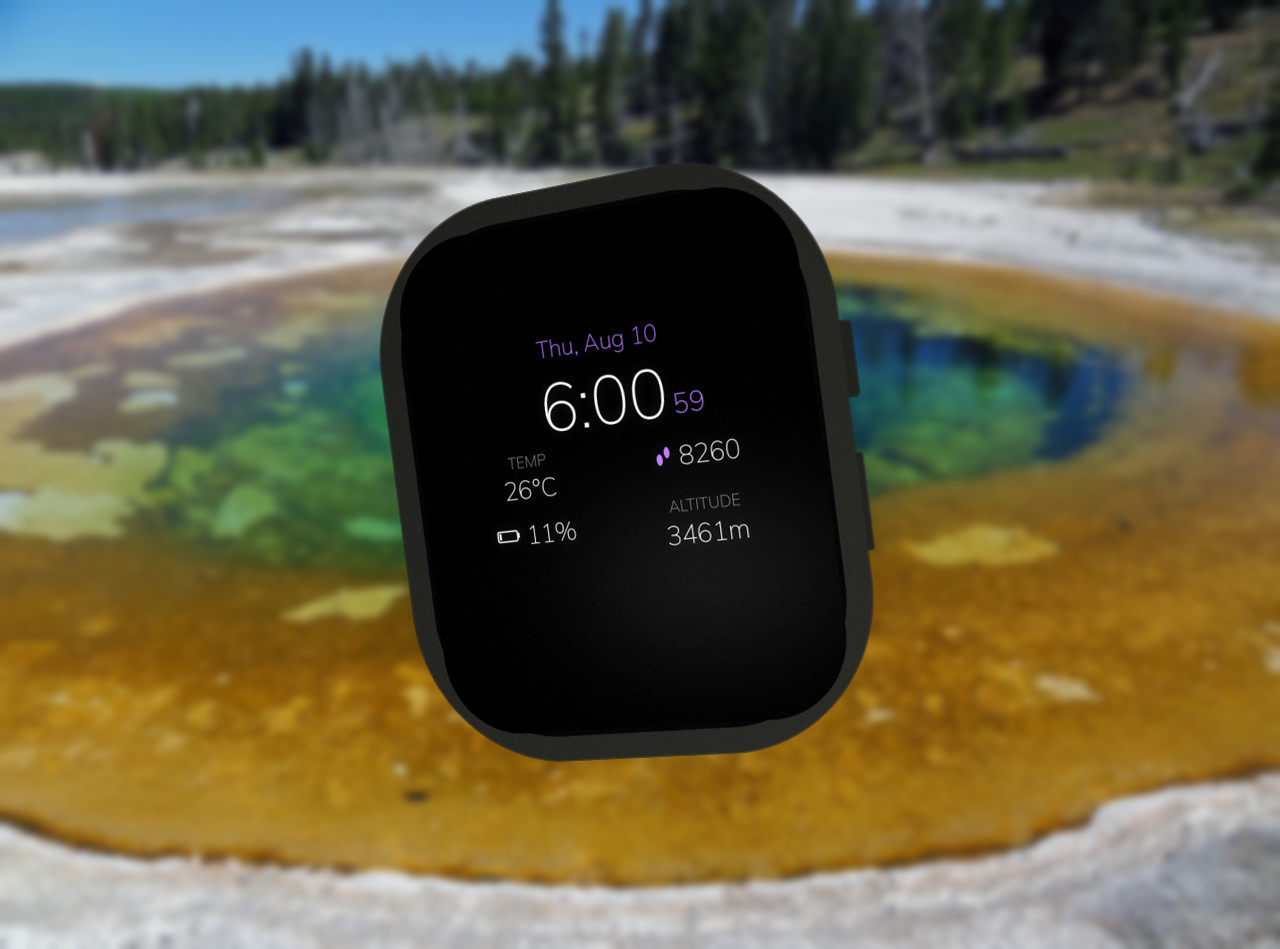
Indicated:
6.00.59
